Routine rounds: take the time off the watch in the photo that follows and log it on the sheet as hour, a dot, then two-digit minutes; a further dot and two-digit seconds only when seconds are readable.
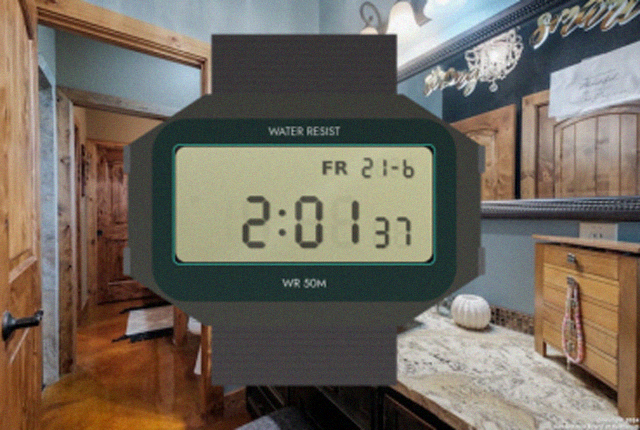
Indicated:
2.01.37
